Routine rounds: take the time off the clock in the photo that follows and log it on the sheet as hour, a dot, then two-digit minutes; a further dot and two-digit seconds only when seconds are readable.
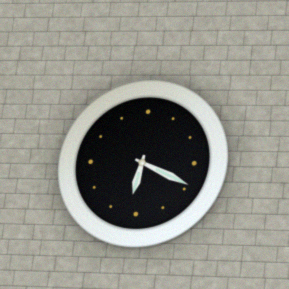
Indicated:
6.19
